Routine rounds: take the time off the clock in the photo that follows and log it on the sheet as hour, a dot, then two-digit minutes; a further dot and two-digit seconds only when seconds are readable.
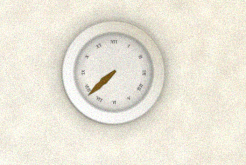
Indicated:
7.38
